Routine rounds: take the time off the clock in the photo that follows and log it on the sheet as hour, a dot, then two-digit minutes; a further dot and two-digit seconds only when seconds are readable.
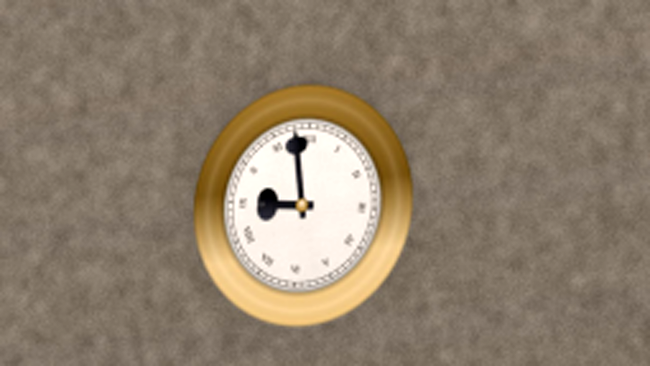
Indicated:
8.58
